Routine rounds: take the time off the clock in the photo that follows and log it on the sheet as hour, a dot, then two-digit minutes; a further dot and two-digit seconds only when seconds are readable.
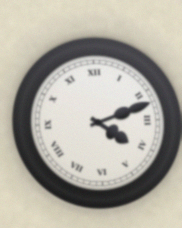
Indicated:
4.12
